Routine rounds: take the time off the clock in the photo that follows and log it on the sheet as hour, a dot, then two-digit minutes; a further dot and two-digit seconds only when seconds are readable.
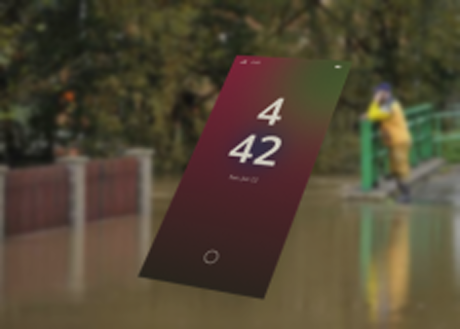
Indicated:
4.42
